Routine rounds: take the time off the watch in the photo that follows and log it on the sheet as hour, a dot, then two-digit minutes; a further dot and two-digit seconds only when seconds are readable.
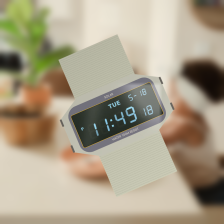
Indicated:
11.49.18
